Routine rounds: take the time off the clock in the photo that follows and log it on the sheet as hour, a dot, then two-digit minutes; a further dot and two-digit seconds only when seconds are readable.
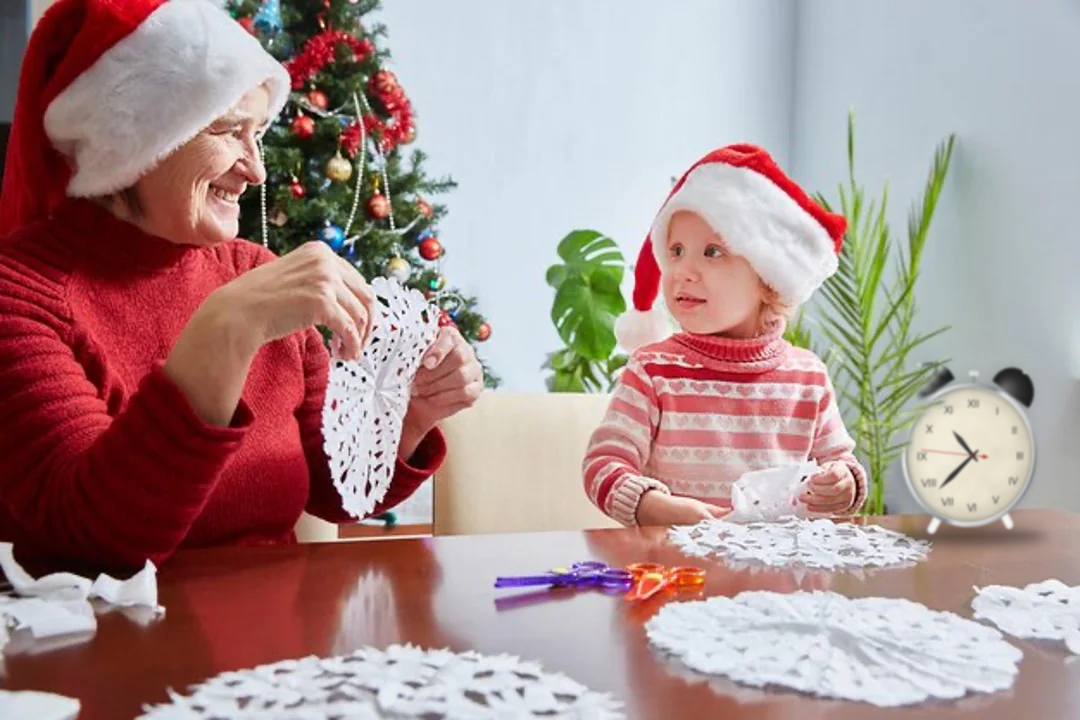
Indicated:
10.37.46
